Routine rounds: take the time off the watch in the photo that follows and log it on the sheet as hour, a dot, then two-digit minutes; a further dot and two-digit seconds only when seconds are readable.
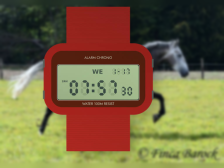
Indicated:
7.57.30
